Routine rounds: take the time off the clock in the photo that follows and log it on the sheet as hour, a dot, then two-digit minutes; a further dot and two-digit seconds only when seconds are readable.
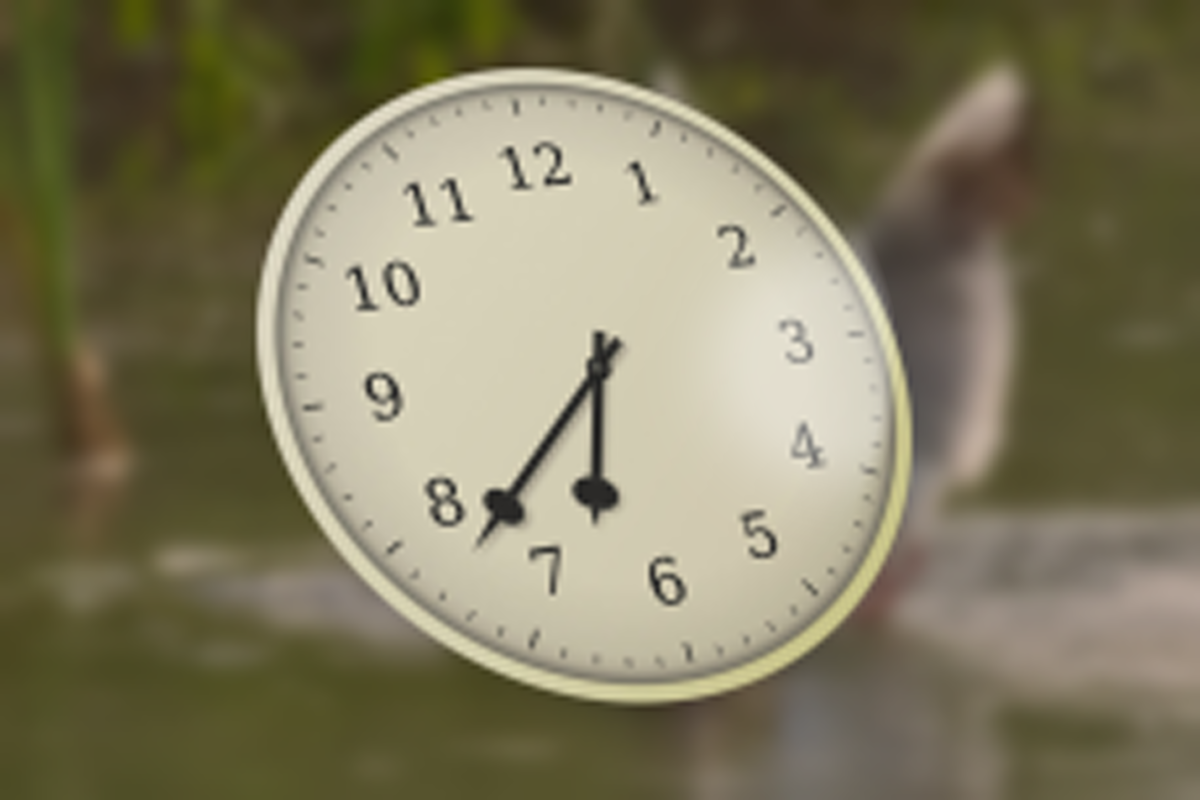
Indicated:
6.38
